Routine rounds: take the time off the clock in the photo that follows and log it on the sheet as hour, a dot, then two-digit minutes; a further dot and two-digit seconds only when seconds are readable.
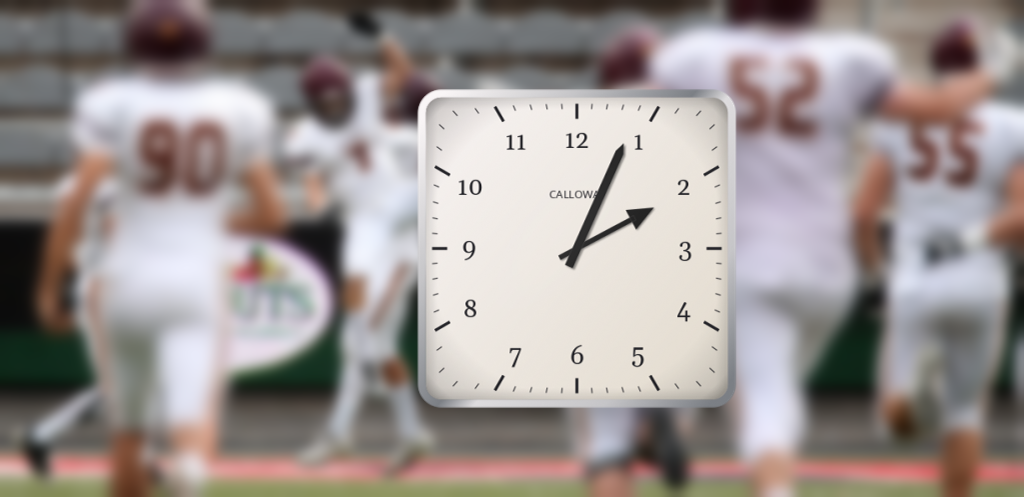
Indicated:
2.04
